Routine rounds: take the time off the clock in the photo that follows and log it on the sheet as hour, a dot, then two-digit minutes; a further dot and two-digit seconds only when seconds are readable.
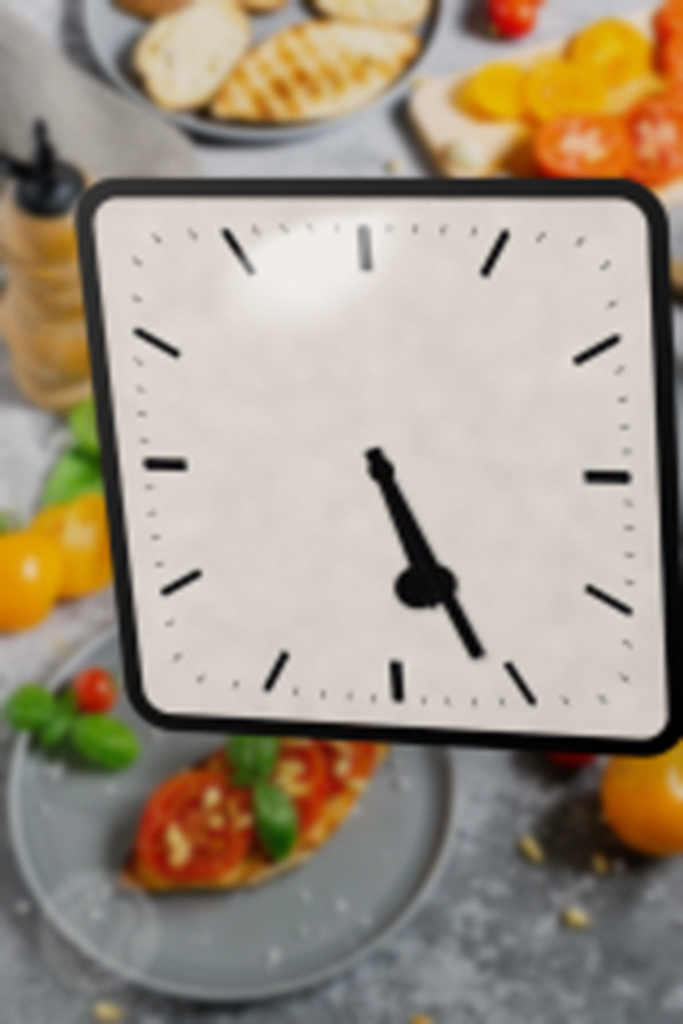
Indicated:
5.26
